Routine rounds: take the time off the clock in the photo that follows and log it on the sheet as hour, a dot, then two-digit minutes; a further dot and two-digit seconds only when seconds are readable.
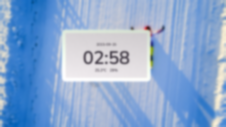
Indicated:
2.58
